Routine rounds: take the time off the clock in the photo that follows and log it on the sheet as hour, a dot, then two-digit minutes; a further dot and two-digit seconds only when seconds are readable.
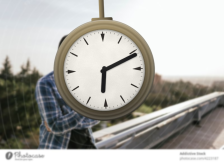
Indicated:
6.11
